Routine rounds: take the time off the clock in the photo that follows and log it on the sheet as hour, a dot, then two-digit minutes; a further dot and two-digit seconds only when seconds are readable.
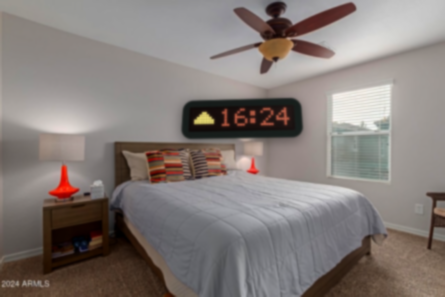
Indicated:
16.24
